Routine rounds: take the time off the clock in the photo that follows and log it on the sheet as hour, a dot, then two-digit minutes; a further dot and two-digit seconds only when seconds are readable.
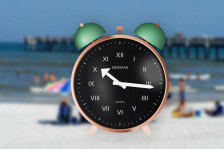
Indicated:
10.16
